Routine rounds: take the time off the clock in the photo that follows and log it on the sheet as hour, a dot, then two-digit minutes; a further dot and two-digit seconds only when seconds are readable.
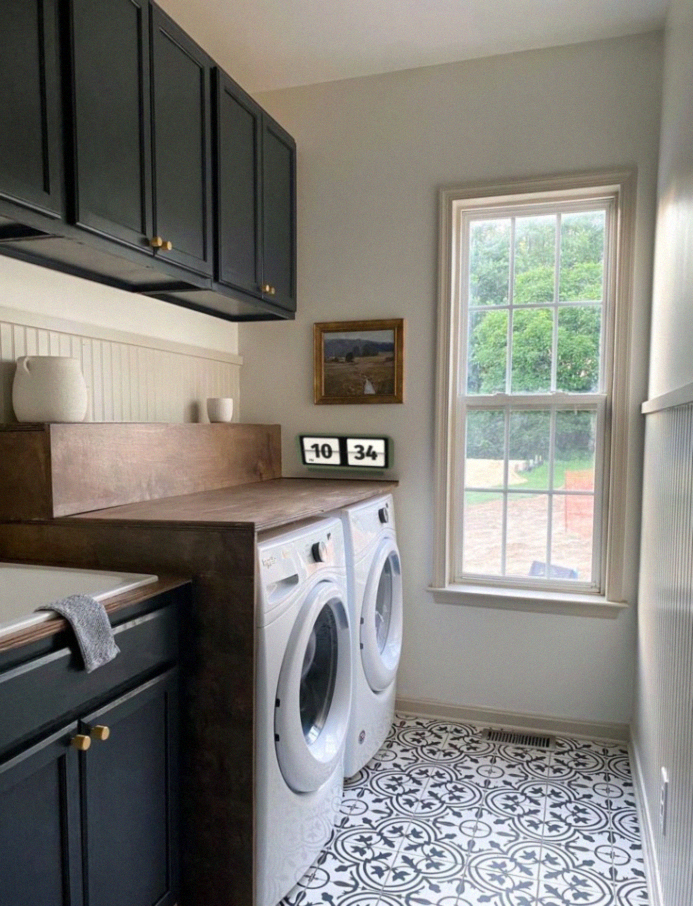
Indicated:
10.34
